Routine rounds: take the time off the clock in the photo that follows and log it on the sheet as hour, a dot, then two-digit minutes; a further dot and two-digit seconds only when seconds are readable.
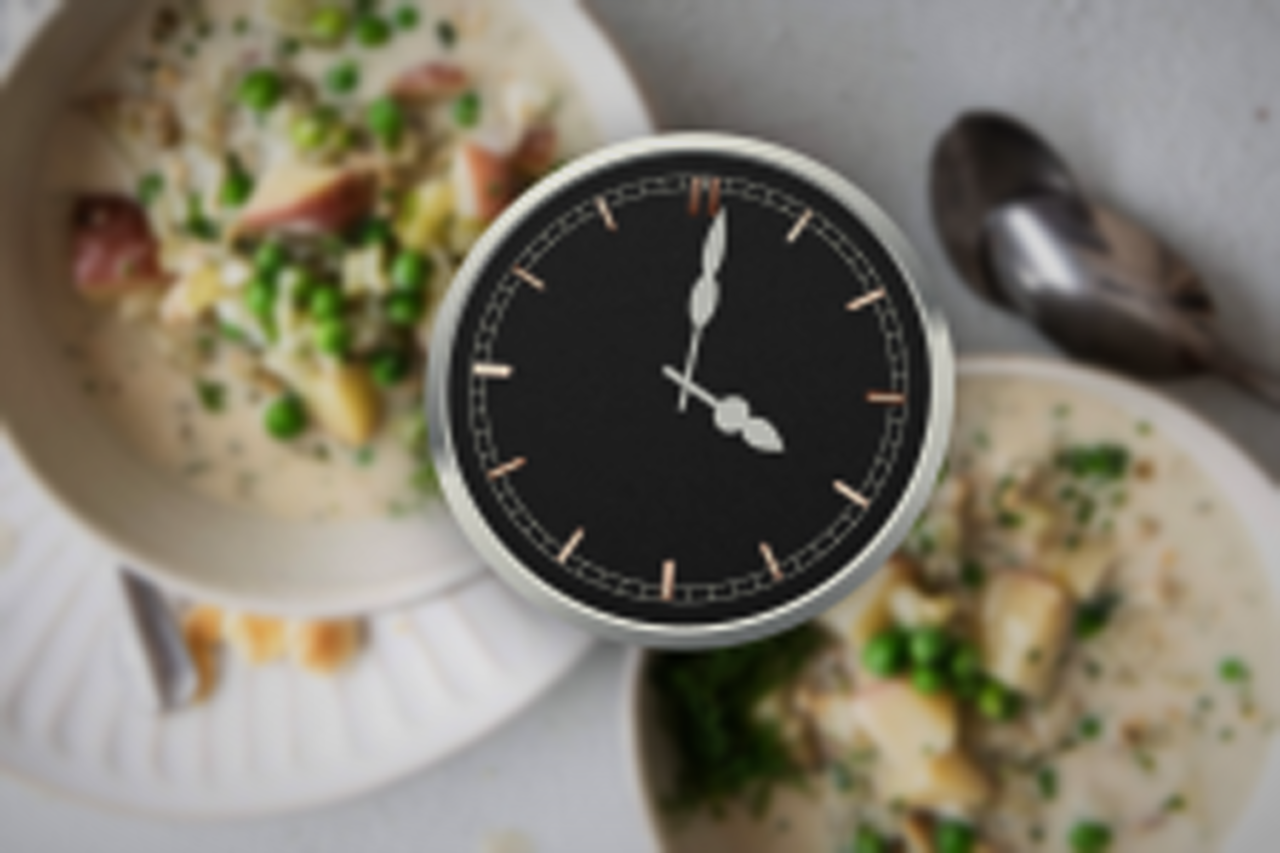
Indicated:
4.01
